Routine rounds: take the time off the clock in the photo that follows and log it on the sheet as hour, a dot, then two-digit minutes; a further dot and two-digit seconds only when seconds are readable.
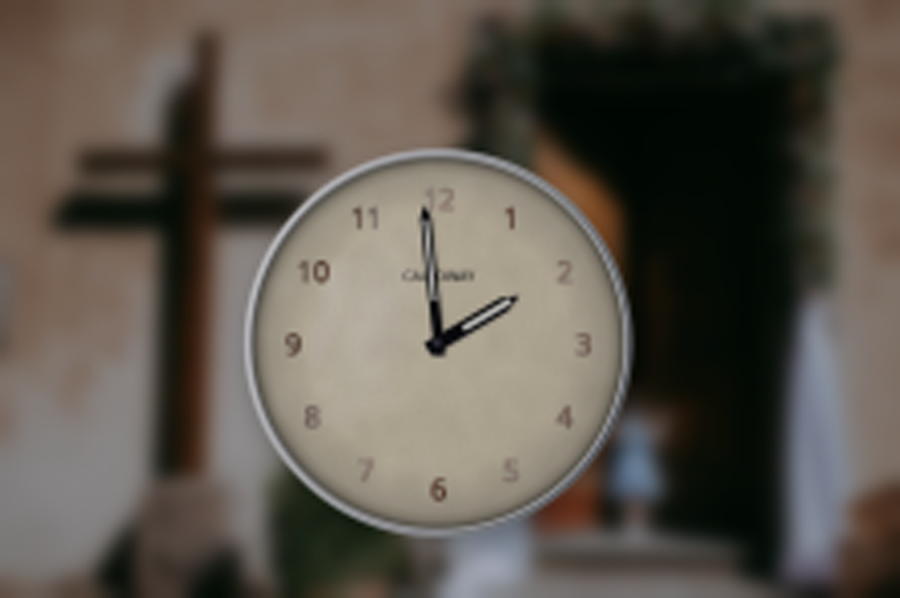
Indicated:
1.59
